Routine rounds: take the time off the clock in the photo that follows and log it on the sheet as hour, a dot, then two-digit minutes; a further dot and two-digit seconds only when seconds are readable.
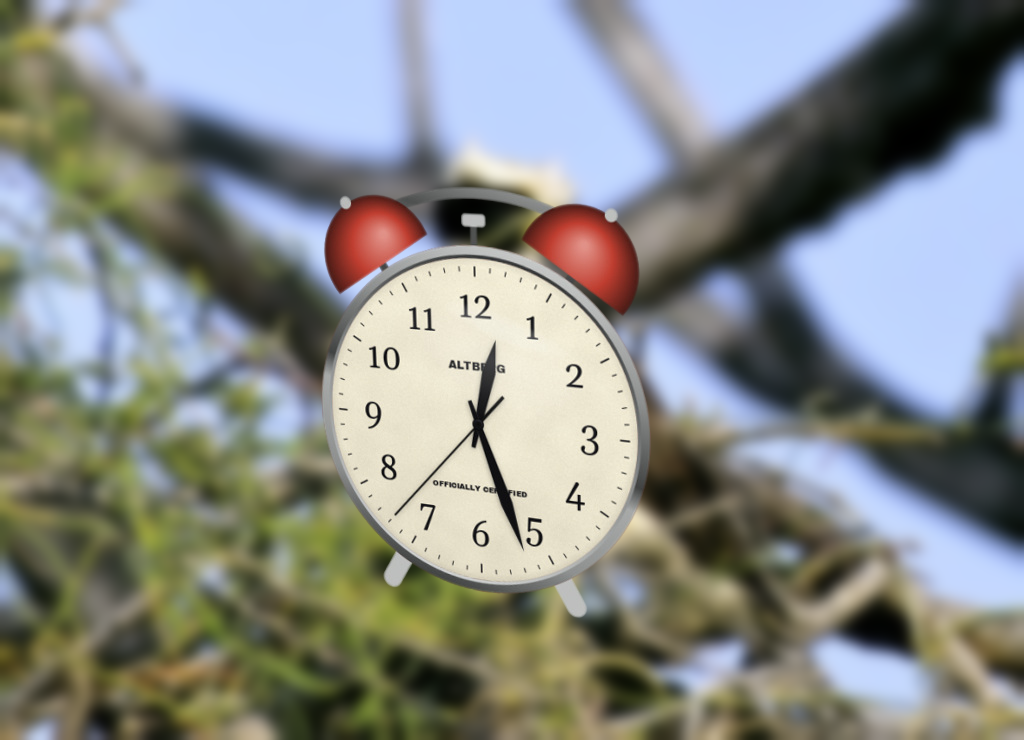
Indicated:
12.26.37
